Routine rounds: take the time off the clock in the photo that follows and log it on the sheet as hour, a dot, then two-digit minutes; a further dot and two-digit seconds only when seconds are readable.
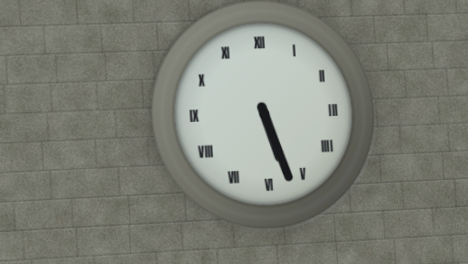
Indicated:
5.27
